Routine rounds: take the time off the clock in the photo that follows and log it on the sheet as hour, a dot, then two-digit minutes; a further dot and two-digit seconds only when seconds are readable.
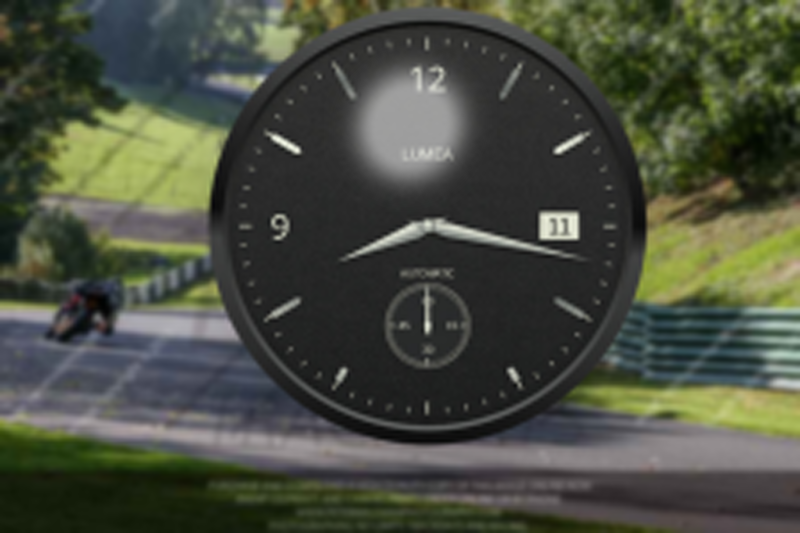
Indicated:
8.17
